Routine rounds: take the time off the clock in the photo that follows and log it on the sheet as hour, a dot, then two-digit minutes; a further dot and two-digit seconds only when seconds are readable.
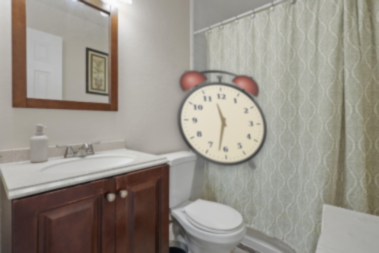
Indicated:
11.32
